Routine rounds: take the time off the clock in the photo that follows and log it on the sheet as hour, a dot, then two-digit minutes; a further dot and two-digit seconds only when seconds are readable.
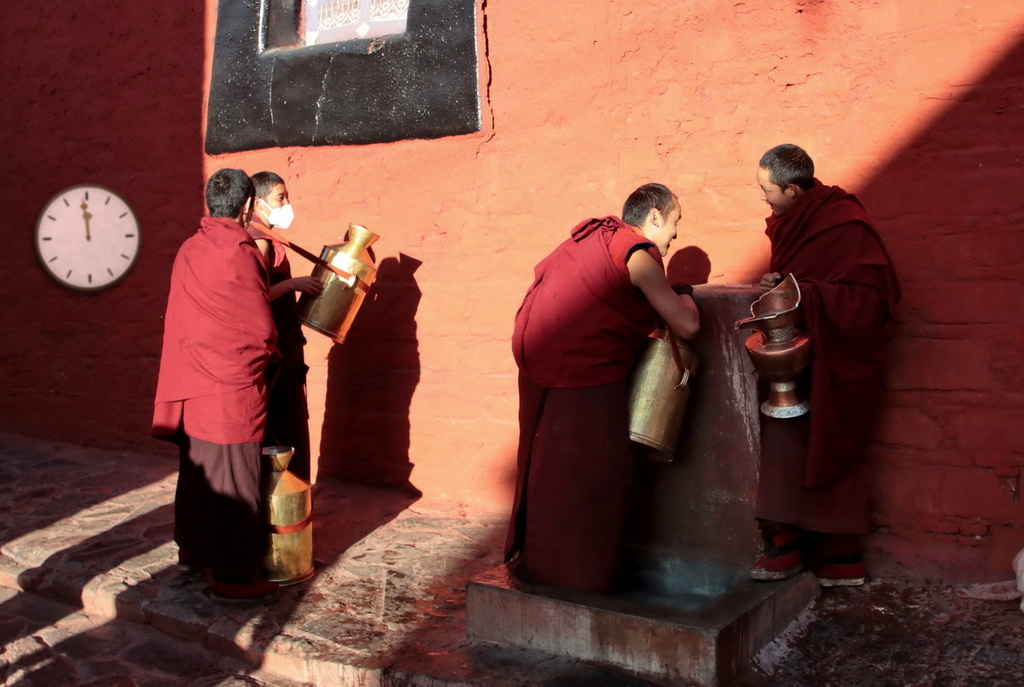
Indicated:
11.59
